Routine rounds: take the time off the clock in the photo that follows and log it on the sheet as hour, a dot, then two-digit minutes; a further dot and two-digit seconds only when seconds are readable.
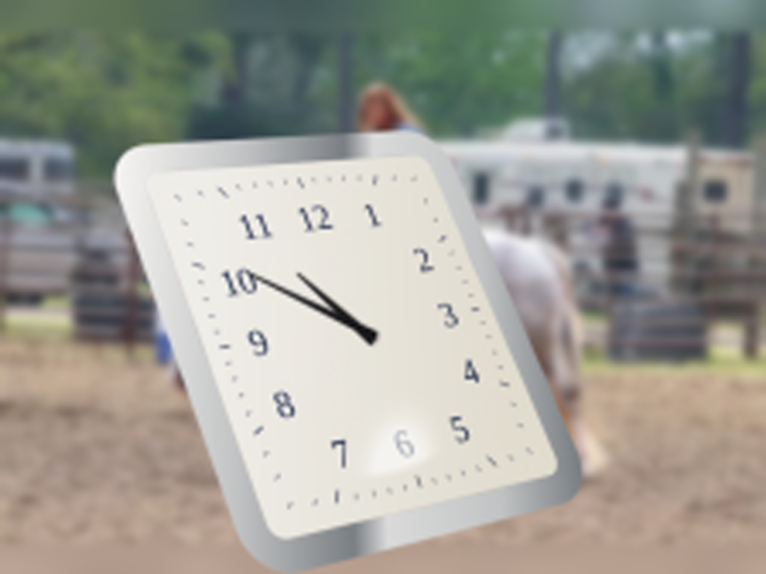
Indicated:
10.51
